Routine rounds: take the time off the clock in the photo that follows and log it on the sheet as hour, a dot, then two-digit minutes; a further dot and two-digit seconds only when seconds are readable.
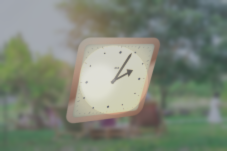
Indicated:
2.04
